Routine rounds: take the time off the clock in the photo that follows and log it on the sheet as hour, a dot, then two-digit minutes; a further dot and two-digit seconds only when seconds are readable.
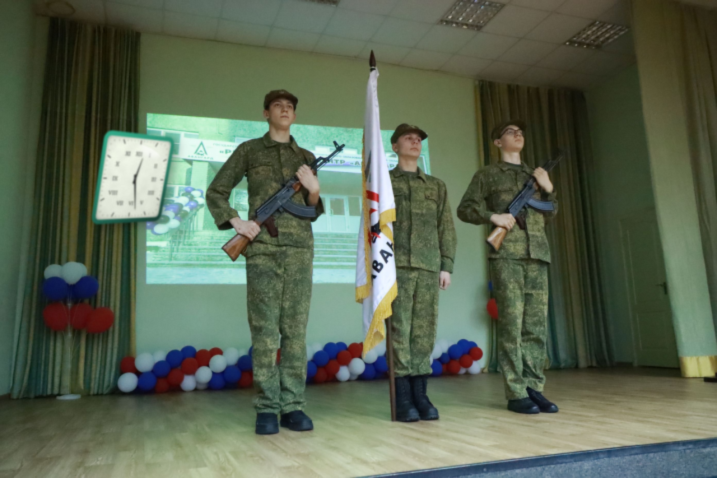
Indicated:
12.28
